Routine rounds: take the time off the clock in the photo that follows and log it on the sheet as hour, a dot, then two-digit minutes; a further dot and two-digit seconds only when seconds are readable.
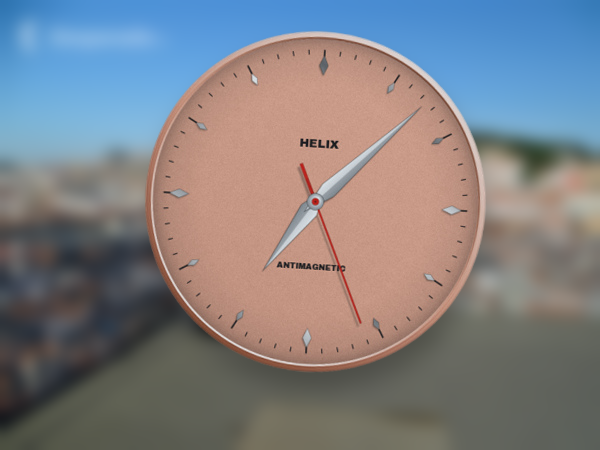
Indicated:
7.07.26
